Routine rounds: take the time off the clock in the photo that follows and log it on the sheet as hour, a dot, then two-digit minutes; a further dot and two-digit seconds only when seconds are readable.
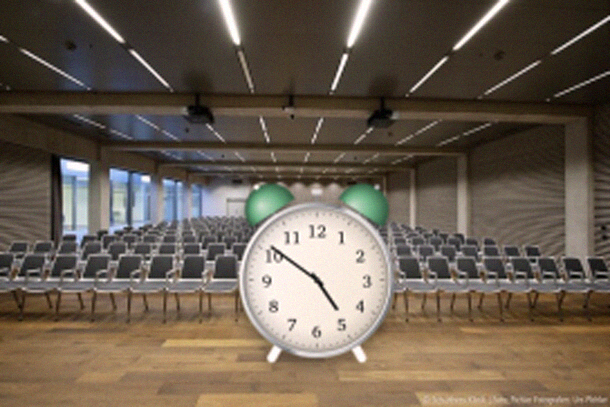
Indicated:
4.51
